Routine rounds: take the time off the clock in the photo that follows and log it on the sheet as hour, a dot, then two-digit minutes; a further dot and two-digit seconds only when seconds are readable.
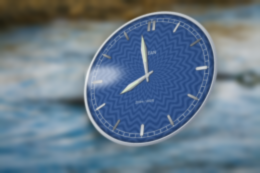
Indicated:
7.58
